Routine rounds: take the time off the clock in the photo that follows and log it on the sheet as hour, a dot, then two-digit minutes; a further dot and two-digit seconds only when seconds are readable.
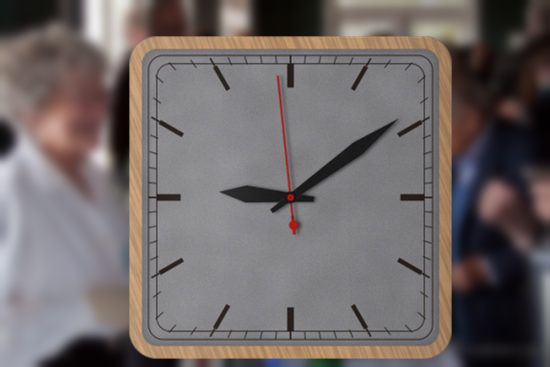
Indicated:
9.08.59
